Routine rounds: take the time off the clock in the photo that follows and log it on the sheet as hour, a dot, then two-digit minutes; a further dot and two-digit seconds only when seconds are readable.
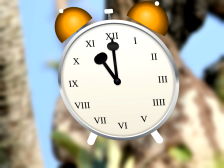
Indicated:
11.00
